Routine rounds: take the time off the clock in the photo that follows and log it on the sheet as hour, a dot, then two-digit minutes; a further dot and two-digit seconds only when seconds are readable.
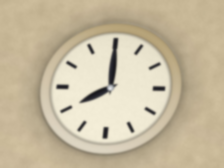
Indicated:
8.00
